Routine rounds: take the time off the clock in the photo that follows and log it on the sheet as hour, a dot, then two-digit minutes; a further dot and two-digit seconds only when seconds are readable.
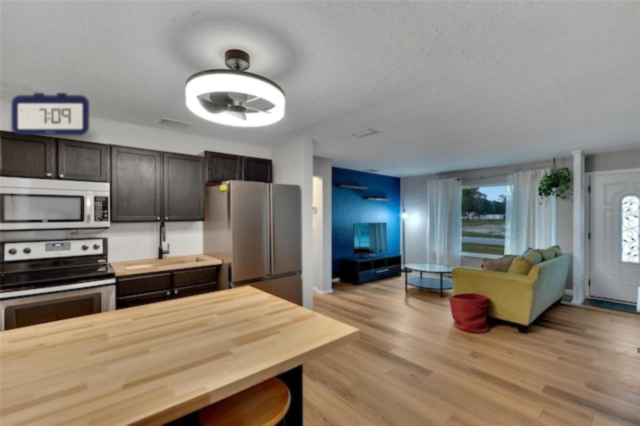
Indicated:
7.09
